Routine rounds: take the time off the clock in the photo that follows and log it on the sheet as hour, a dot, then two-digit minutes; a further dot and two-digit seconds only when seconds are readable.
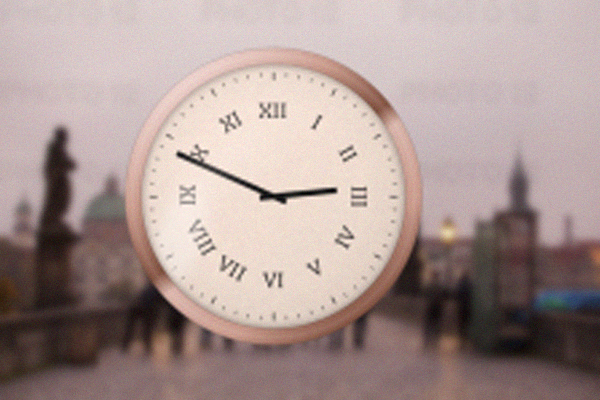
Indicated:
2.49
